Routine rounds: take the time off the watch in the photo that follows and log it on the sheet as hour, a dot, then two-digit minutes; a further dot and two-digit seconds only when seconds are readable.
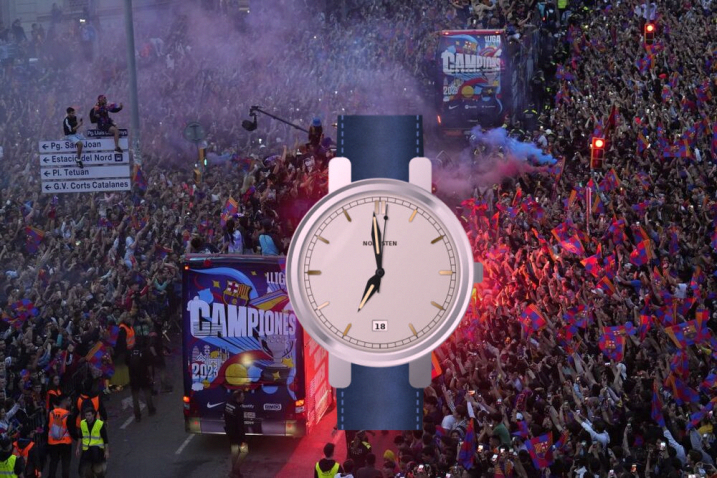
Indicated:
6.59.01
